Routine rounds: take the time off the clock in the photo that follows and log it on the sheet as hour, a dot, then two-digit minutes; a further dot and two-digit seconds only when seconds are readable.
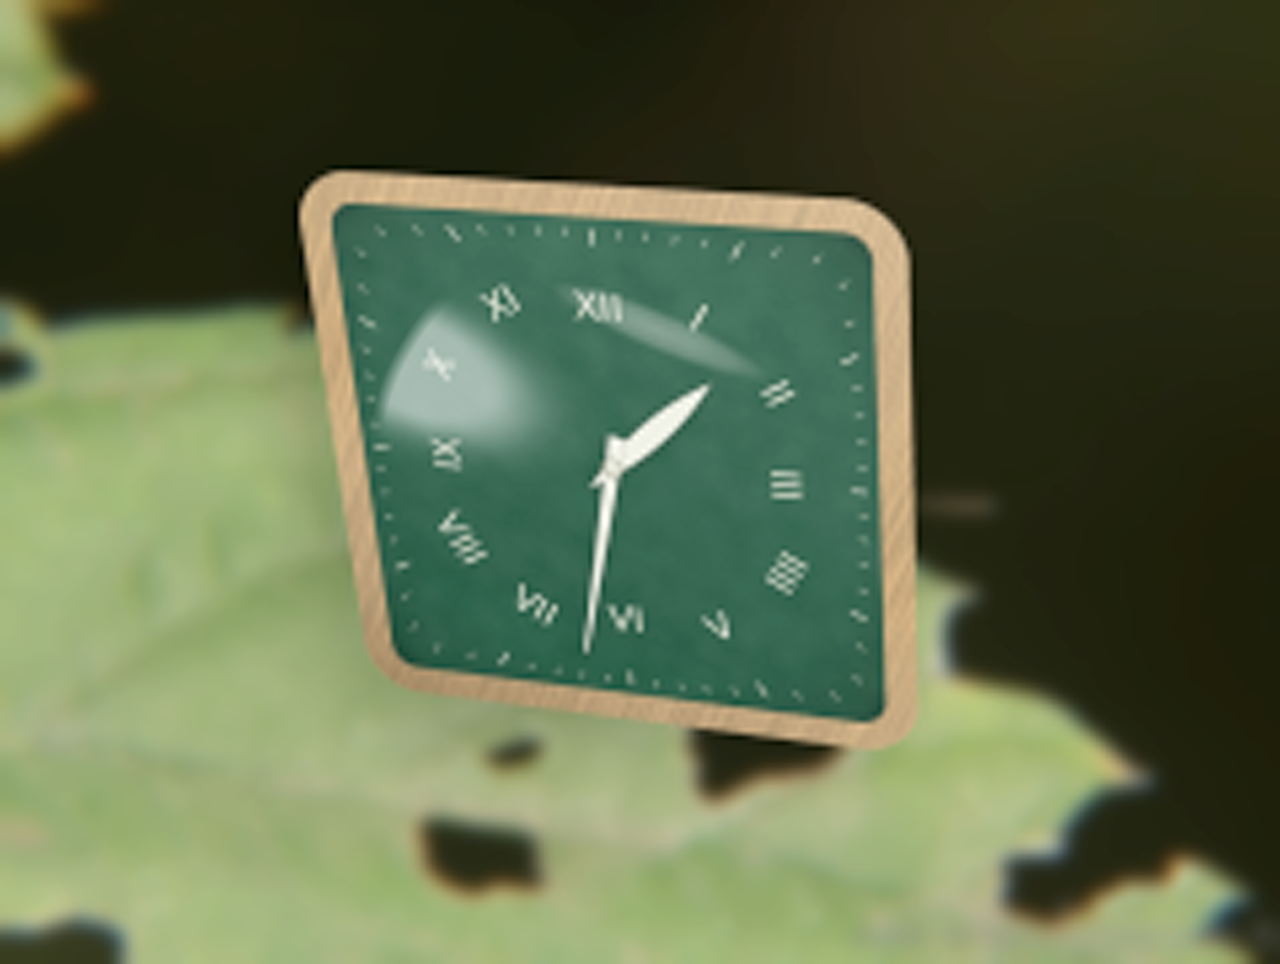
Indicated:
1.32
